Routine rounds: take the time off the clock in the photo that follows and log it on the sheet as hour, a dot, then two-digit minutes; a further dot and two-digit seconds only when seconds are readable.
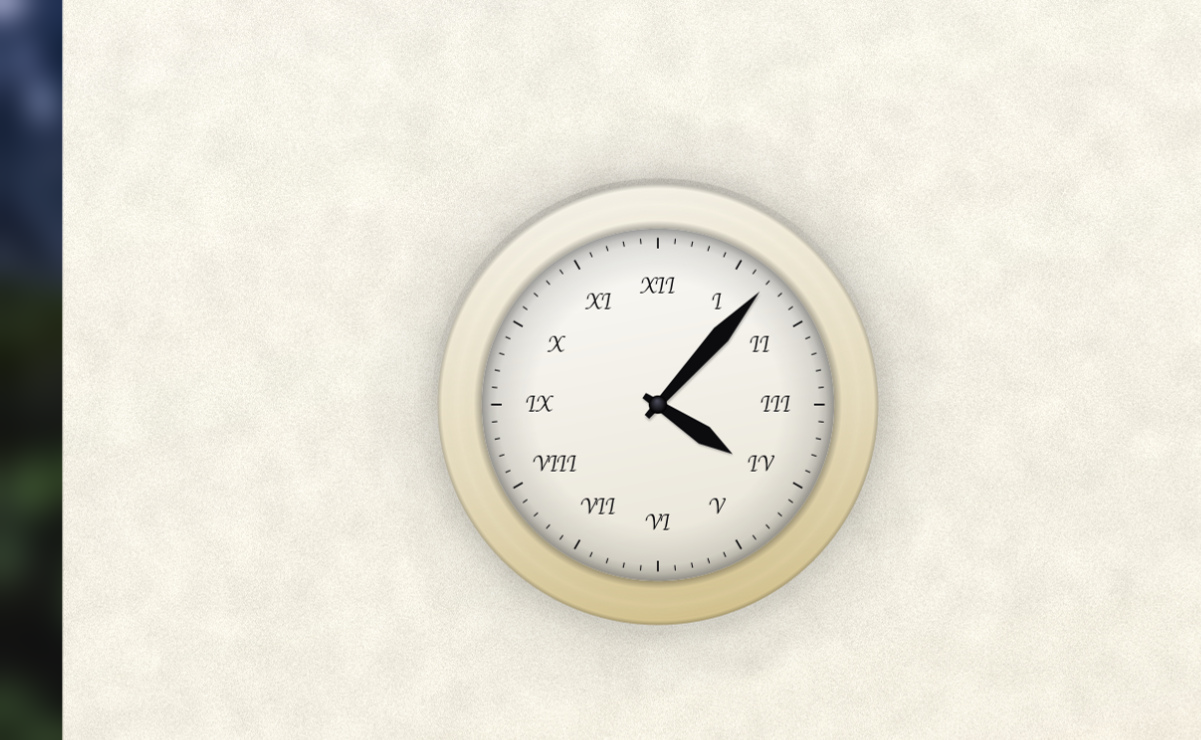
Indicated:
4.07
